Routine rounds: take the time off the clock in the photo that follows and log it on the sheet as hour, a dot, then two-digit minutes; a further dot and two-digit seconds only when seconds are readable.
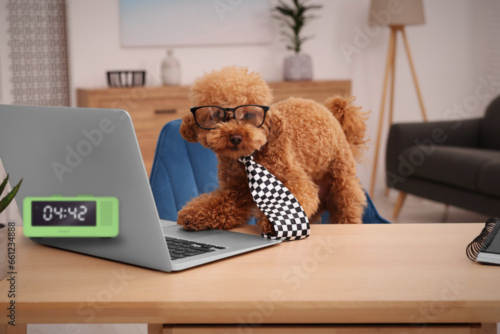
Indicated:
4.42
